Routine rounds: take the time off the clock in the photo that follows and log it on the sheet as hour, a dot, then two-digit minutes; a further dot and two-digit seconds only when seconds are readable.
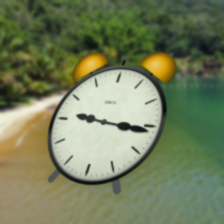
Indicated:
9.16
